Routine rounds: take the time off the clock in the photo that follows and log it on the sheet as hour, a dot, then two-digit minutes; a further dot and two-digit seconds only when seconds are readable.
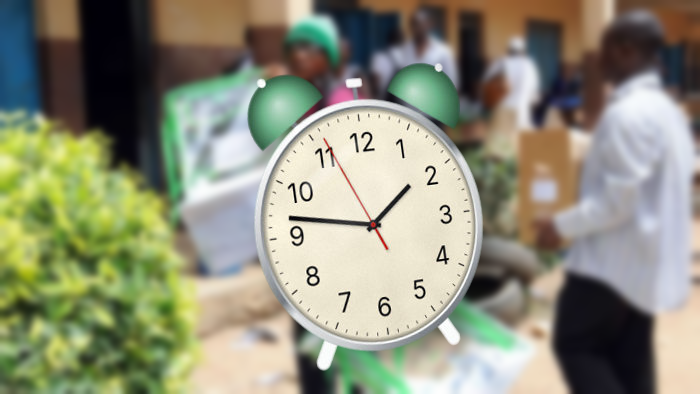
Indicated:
1.46.56
